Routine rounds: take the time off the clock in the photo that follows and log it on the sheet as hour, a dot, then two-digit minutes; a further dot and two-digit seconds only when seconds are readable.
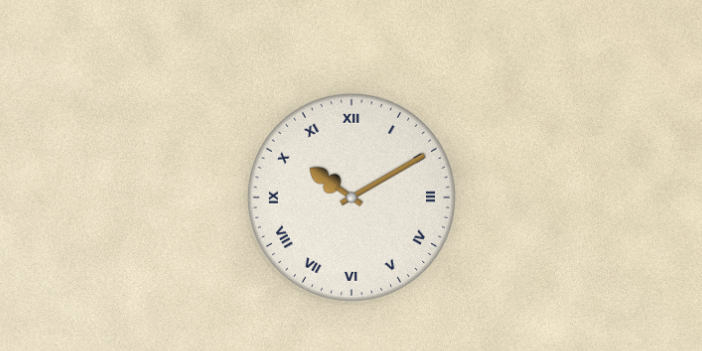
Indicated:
10.10
